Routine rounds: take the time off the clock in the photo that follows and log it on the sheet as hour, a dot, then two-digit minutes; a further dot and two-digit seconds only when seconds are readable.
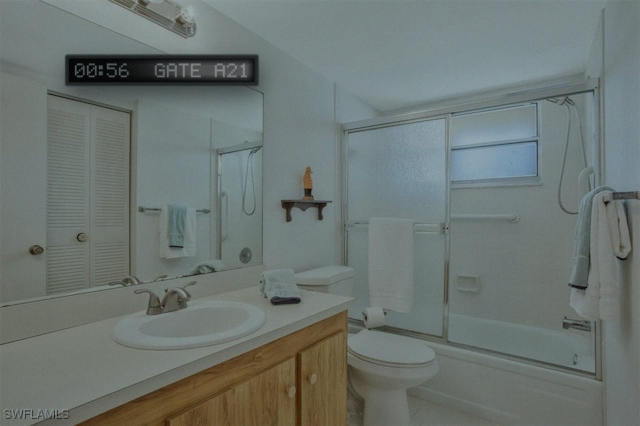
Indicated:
0.56
